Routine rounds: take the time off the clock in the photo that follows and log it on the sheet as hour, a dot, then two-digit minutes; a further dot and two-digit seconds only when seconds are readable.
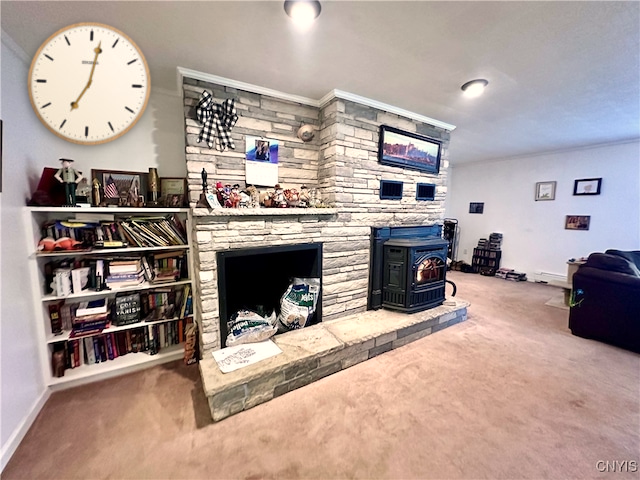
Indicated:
7.02
